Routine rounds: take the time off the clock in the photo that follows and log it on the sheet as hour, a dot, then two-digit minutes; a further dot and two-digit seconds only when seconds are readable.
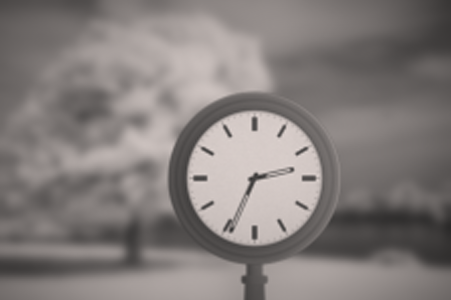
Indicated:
2.34
